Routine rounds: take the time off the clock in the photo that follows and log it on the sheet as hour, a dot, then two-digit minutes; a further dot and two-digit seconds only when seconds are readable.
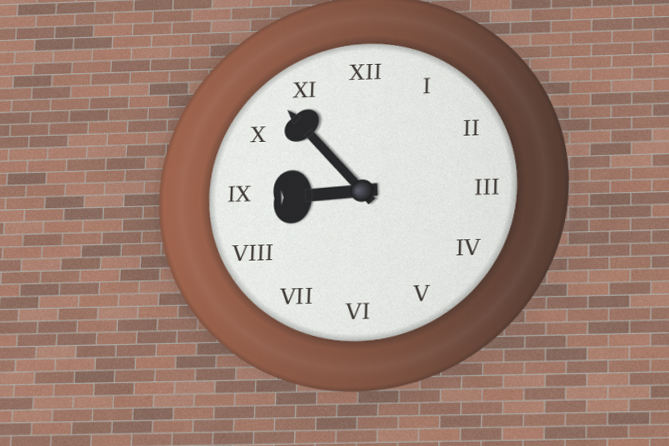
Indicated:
8.53
